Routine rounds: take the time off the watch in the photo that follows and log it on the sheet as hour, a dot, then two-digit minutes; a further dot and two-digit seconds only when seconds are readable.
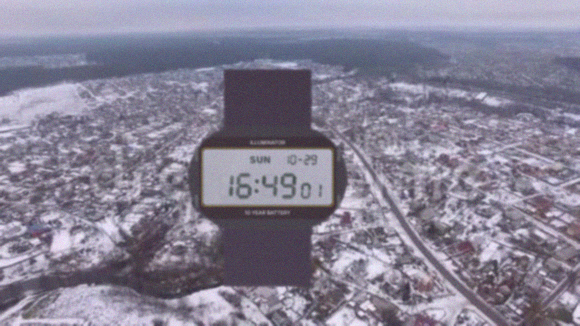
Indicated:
16.49.01
